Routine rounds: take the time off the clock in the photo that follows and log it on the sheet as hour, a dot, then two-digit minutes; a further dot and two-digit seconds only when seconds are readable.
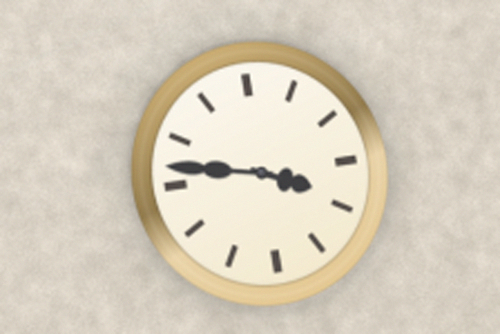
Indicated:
3.47
